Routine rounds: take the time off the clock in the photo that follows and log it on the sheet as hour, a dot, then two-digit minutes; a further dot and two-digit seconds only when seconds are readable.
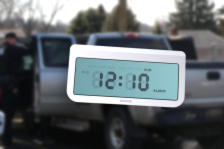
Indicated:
12.10
